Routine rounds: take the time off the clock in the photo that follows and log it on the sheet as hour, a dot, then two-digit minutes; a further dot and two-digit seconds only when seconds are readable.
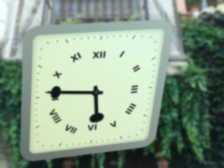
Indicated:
5.46
